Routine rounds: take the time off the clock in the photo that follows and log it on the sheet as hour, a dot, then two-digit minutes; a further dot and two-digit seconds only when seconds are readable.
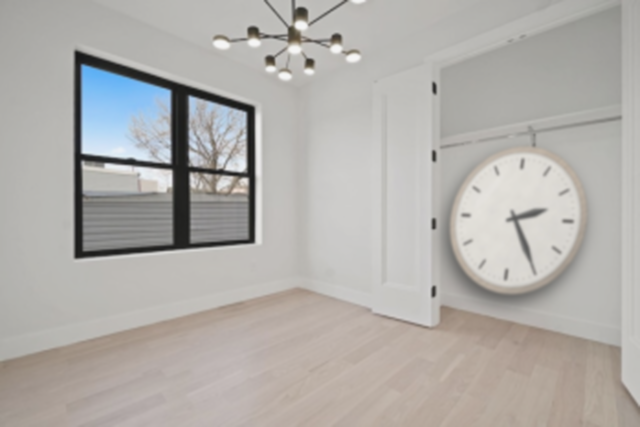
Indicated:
2.25
